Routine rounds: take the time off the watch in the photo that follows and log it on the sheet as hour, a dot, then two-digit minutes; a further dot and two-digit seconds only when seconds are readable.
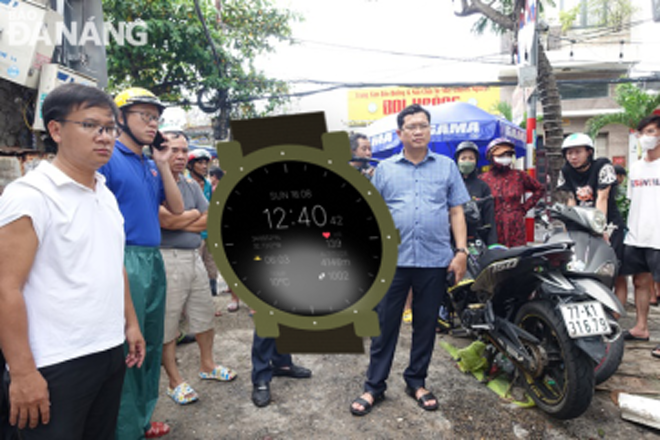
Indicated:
12.40
